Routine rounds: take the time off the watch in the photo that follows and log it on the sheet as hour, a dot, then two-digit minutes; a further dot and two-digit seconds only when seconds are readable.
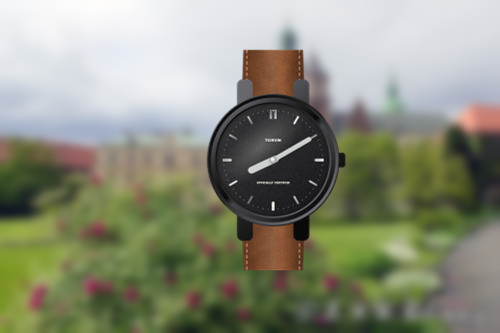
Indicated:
8.10
